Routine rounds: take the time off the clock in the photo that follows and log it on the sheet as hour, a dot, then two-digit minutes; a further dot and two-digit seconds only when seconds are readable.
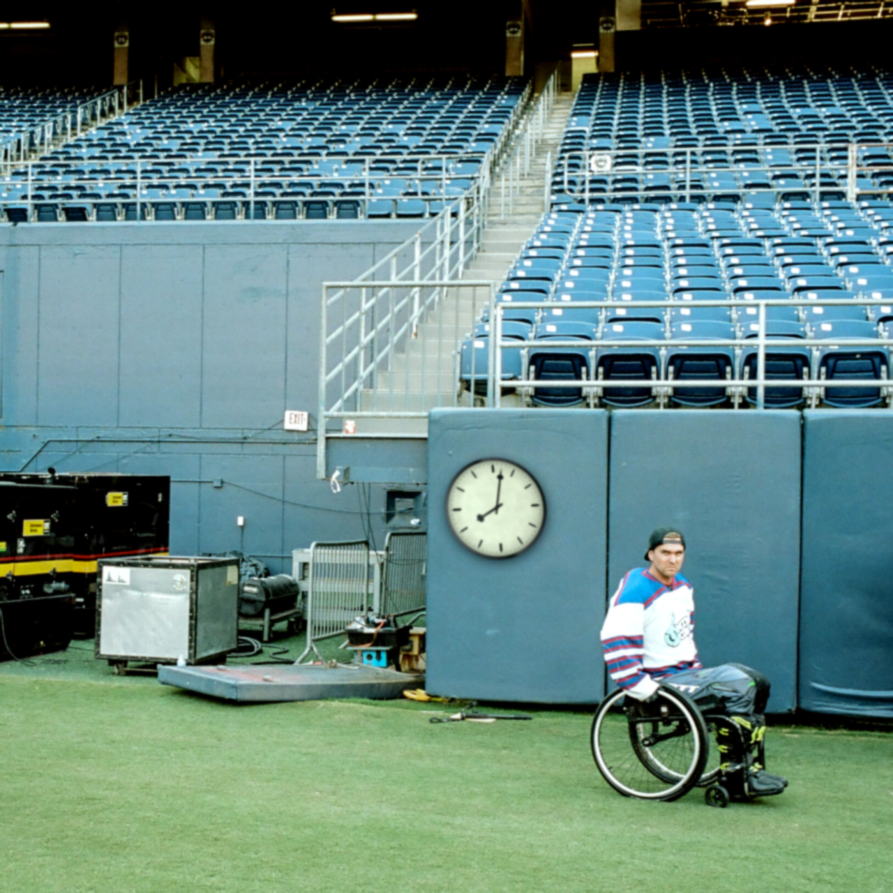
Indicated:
8.02
